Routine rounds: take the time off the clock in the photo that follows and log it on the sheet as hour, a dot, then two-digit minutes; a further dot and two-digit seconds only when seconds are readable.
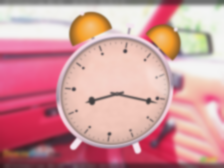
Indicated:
8.16
